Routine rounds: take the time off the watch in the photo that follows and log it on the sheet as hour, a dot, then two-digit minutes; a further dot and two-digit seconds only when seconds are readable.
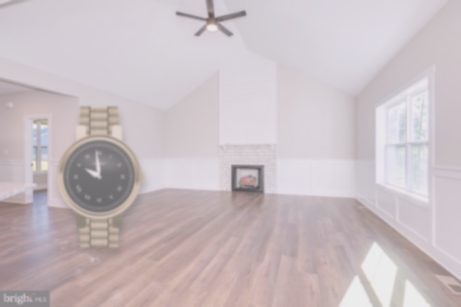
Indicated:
9.59
